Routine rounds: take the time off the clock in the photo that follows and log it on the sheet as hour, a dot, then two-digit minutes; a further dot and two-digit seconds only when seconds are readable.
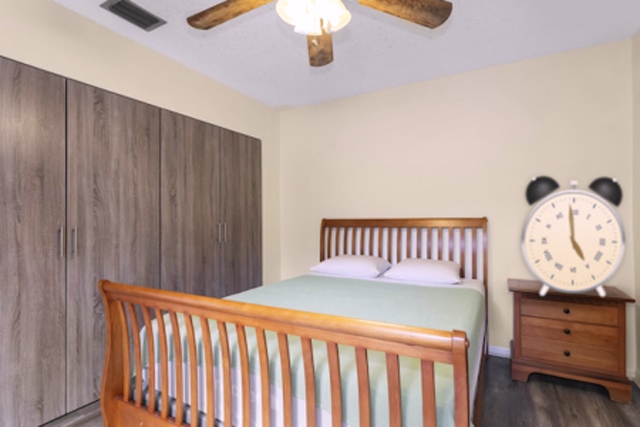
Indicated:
4.59
